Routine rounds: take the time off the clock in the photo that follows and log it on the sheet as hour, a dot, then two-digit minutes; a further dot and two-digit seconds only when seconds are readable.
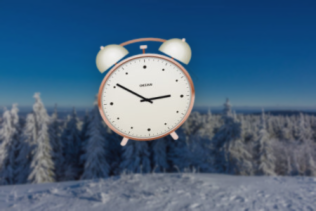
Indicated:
2.51
